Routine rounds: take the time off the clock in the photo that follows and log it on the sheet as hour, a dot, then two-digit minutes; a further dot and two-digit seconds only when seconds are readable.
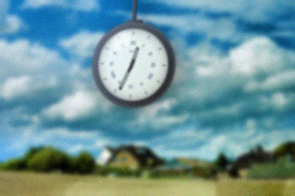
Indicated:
12.34
